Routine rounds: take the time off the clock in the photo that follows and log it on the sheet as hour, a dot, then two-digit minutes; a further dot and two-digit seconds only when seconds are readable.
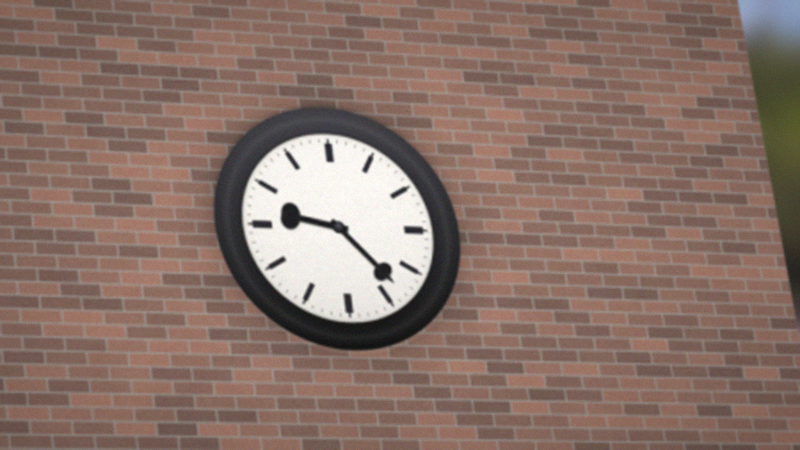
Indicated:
9.23
